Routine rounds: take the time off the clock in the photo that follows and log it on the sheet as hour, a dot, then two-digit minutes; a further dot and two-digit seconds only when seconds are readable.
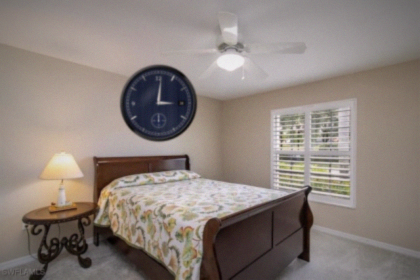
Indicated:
3.01
